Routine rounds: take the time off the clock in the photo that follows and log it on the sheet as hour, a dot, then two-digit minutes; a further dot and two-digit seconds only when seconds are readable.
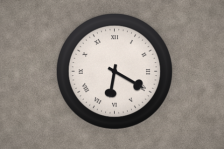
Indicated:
6.20
